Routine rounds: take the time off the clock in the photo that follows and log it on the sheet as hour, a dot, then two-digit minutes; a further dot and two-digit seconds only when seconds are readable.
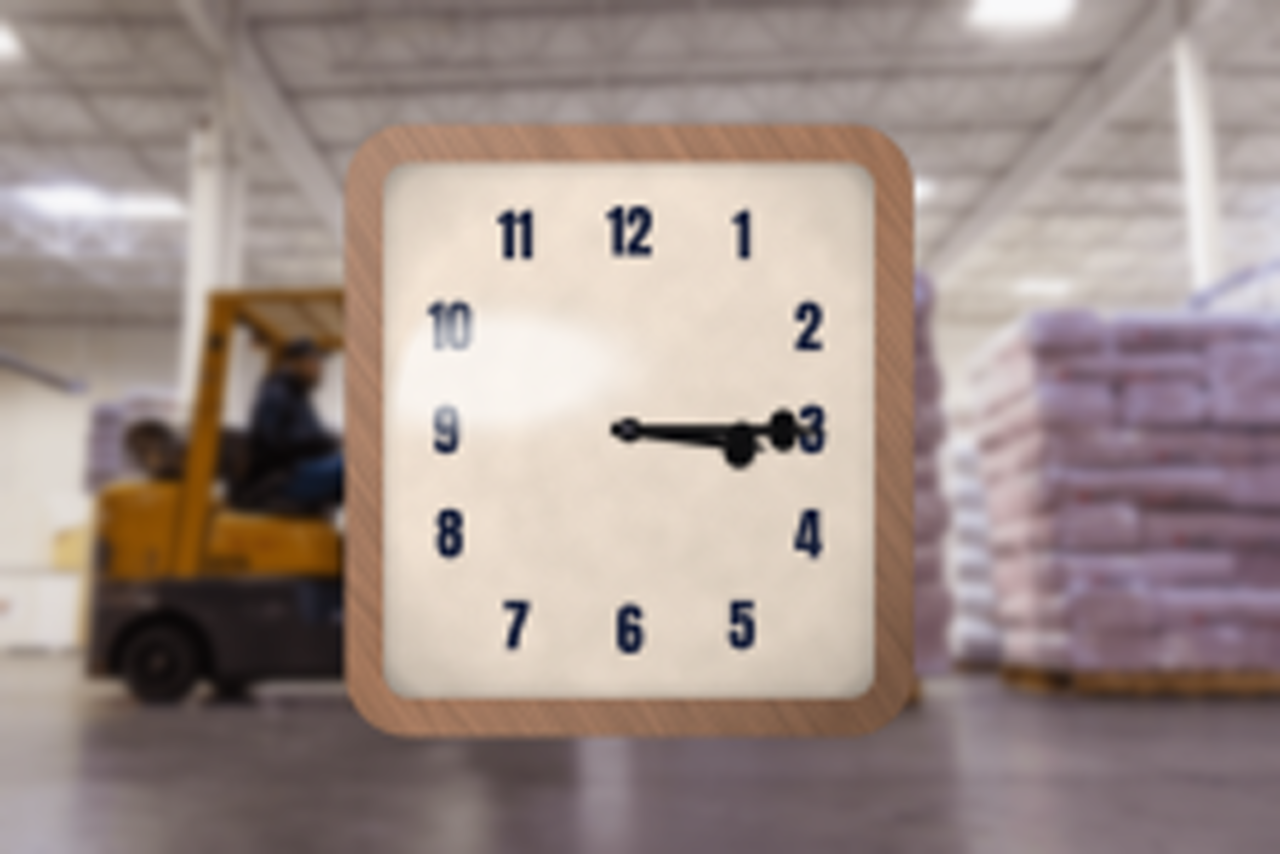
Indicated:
3.15
